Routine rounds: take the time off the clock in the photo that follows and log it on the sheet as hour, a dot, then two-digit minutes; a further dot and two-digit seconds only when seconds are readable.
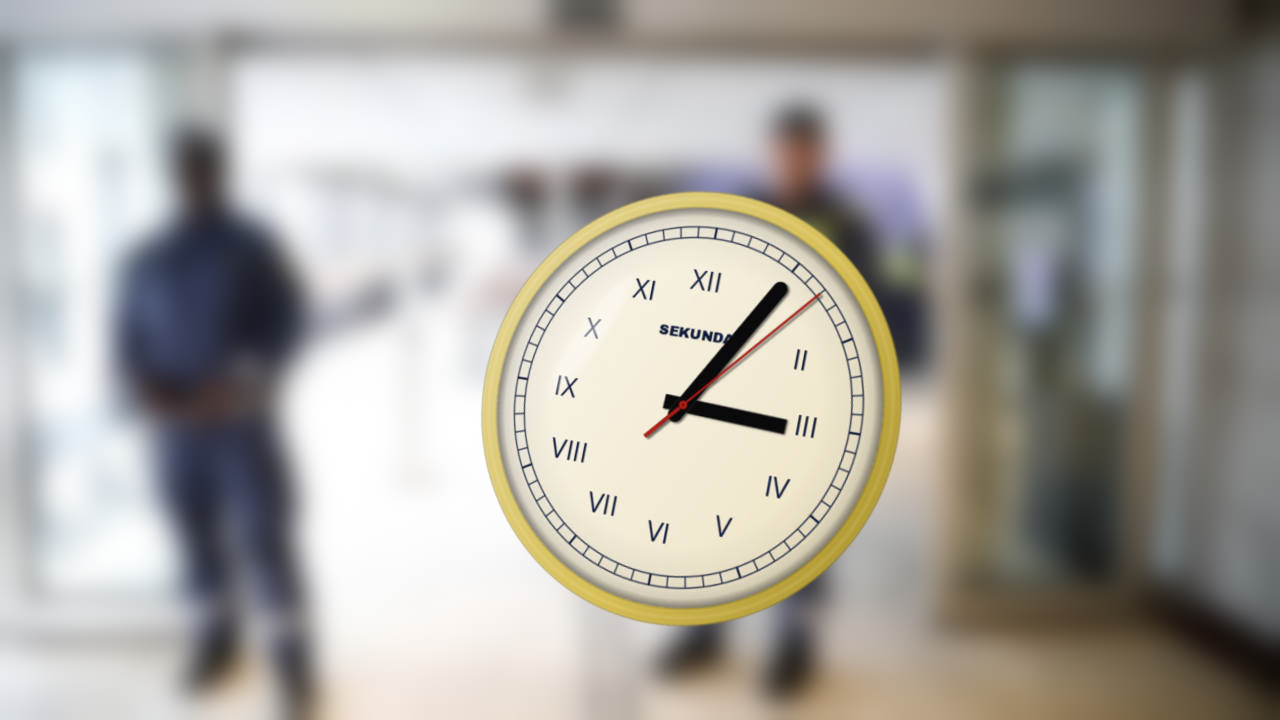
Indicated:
3.05.07
